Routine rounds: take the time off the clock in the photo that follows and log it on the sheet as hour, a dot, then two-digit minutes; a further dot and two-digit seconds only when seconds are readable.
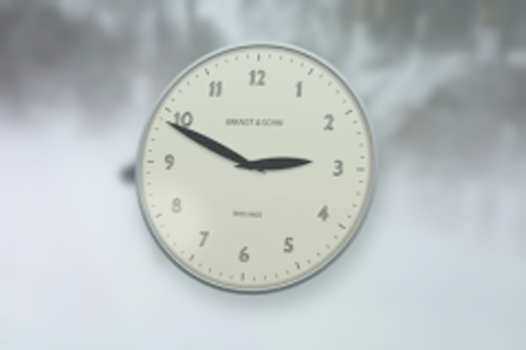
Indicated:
2.49
